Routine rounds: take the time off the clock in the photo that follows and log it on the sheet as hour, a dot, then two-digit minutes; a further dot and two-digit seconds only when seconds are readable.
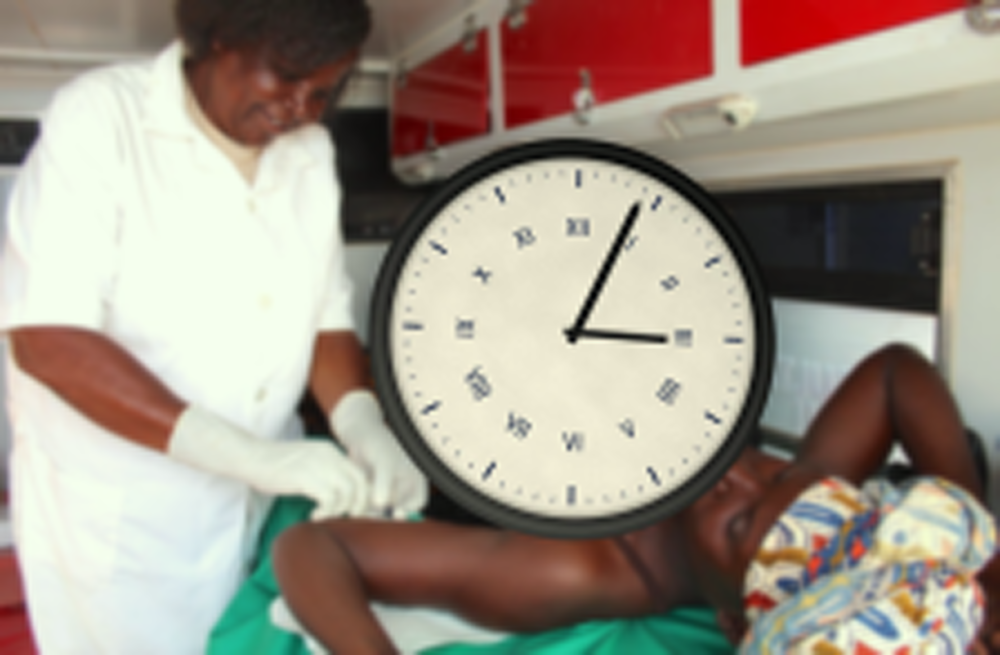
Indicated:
3.04
